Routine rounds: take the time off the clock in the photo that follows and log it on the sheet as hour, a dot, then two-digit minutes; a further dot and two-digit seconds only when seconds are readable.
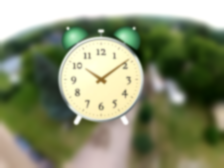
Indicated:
10.09
